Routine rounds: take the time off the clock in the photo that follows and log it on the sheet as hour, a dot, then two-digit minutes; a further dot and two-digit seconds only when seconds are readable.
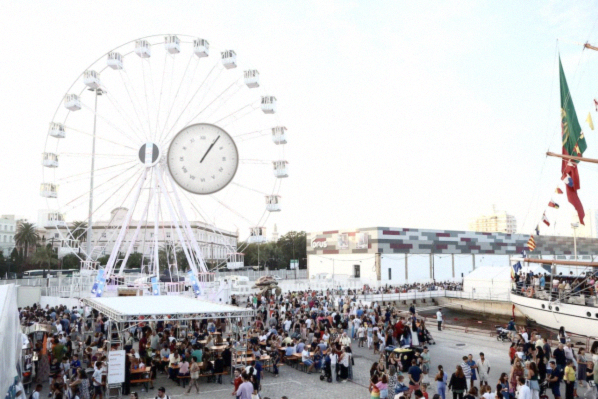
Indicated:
1.06
